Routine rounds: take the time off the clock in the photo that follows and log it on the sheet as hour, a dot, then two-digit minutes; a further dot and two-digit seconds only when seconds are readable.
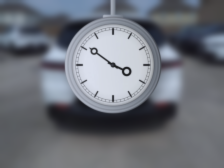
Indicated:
3.51
